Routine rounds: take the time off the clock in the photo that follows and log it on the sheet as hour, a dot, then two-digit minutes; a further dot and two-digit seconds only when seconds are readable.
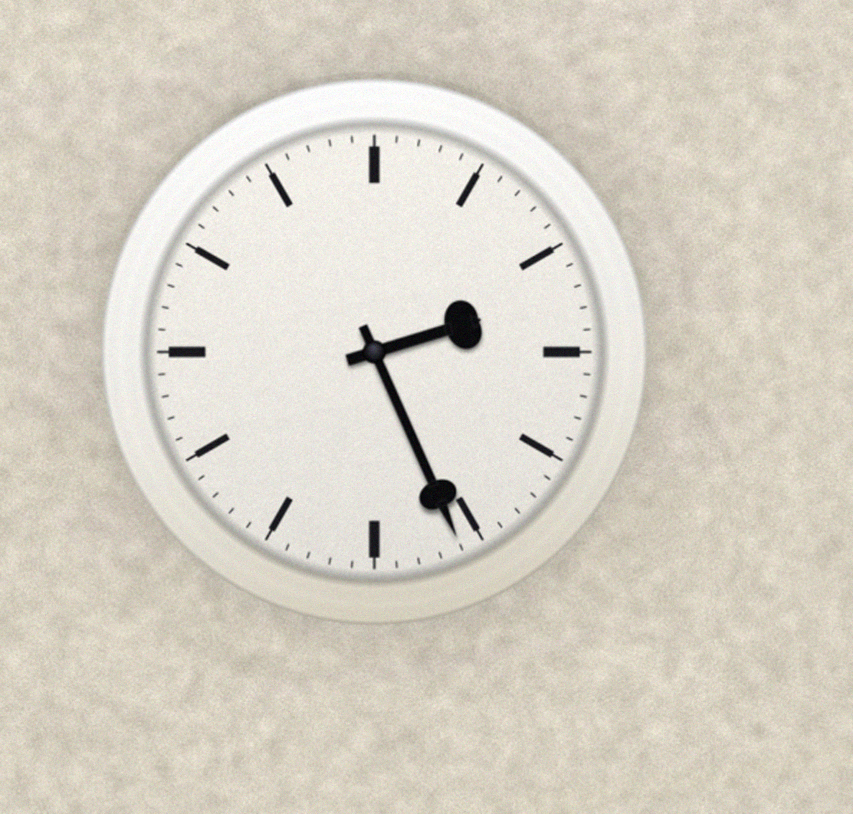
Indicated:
2.26
